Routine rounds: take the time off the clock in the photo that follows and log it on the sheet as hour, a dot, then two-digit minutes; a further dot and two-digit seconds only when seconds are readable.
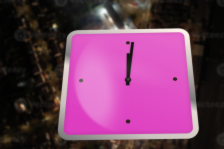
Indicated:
12.01
